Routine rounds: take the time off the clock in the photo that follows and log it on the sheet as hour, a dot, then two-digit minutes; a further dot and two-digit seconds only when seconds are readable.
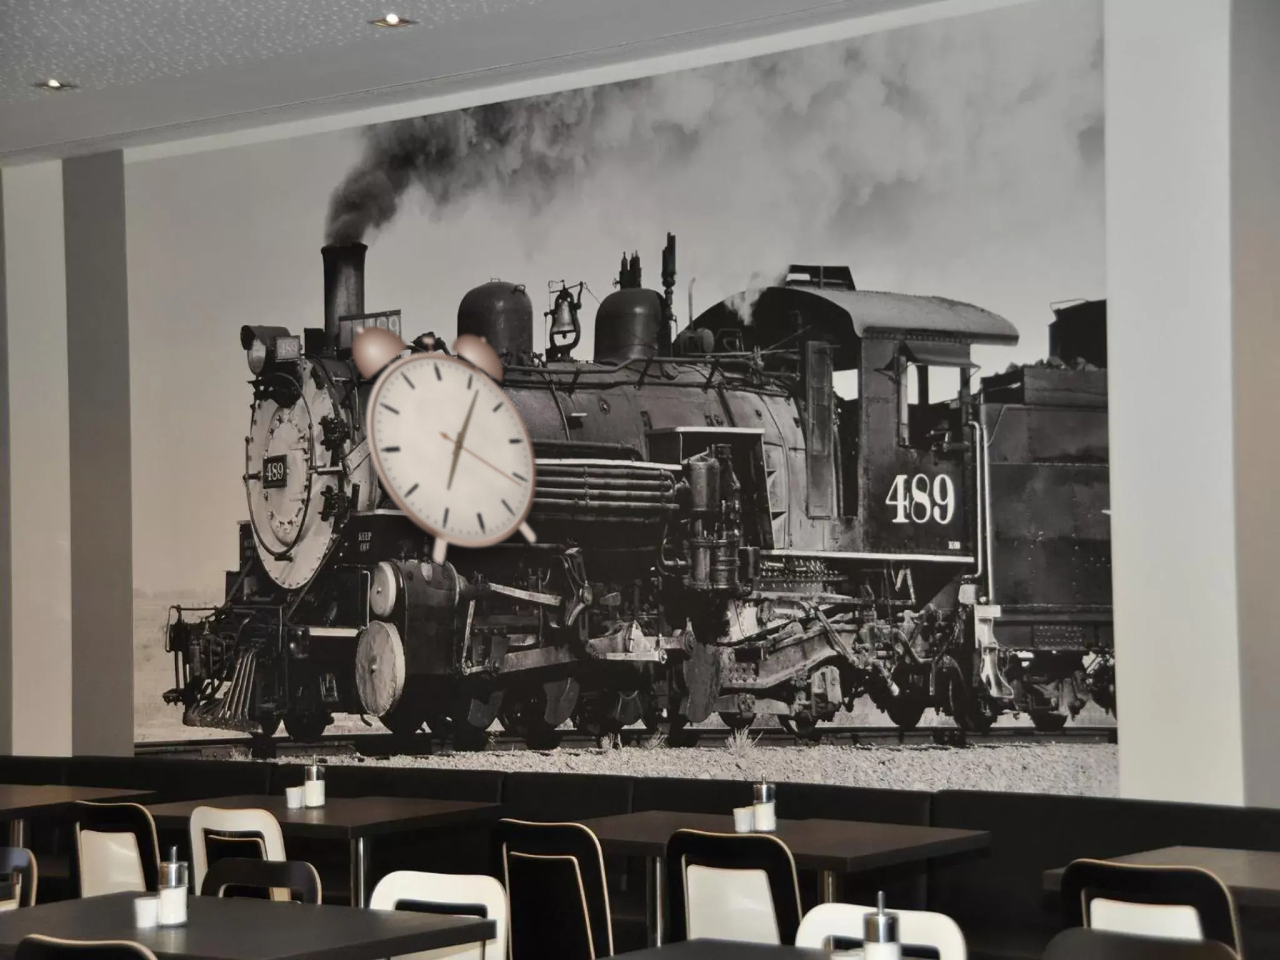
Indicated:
7.06.21
